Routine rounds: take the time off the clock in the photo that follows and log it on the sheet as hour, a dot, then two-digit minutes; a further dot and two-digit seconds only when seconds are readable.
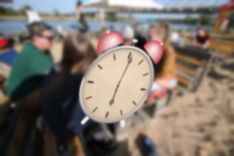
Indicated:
6.01
